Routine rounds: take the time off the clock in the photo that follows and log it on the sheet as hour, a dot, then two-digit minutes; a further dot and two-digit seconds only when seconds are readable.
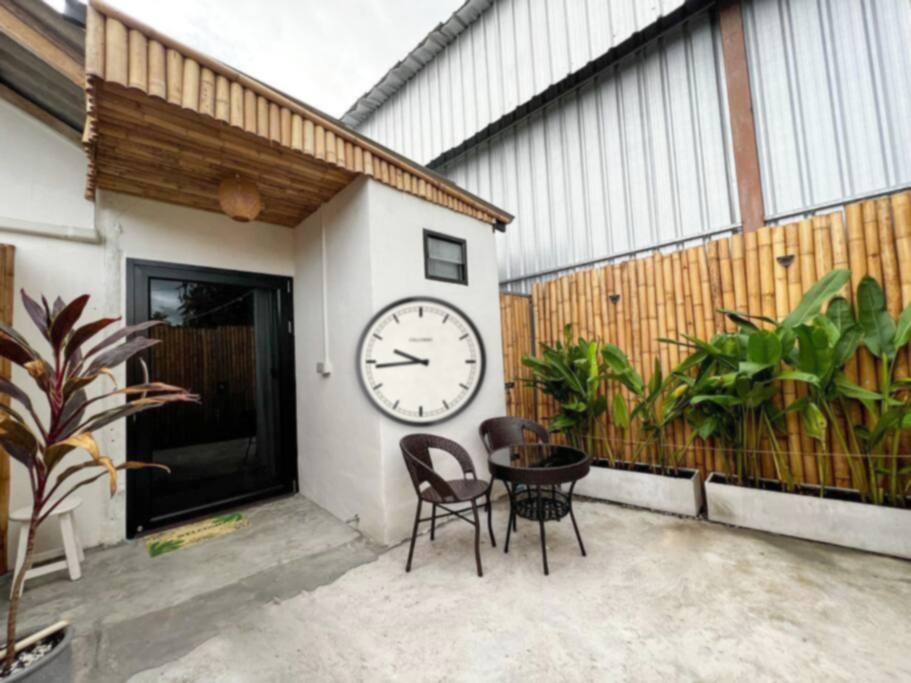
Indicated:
9.44
